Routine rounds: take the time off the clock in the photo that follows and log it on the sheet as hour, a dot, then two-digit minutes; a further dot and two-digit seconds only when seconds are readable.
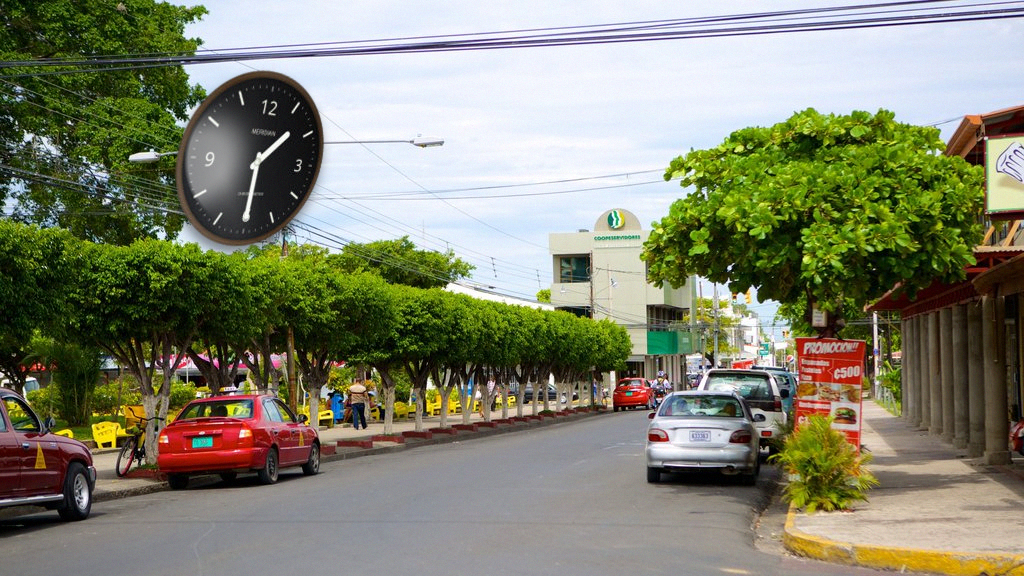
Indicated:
1.30
